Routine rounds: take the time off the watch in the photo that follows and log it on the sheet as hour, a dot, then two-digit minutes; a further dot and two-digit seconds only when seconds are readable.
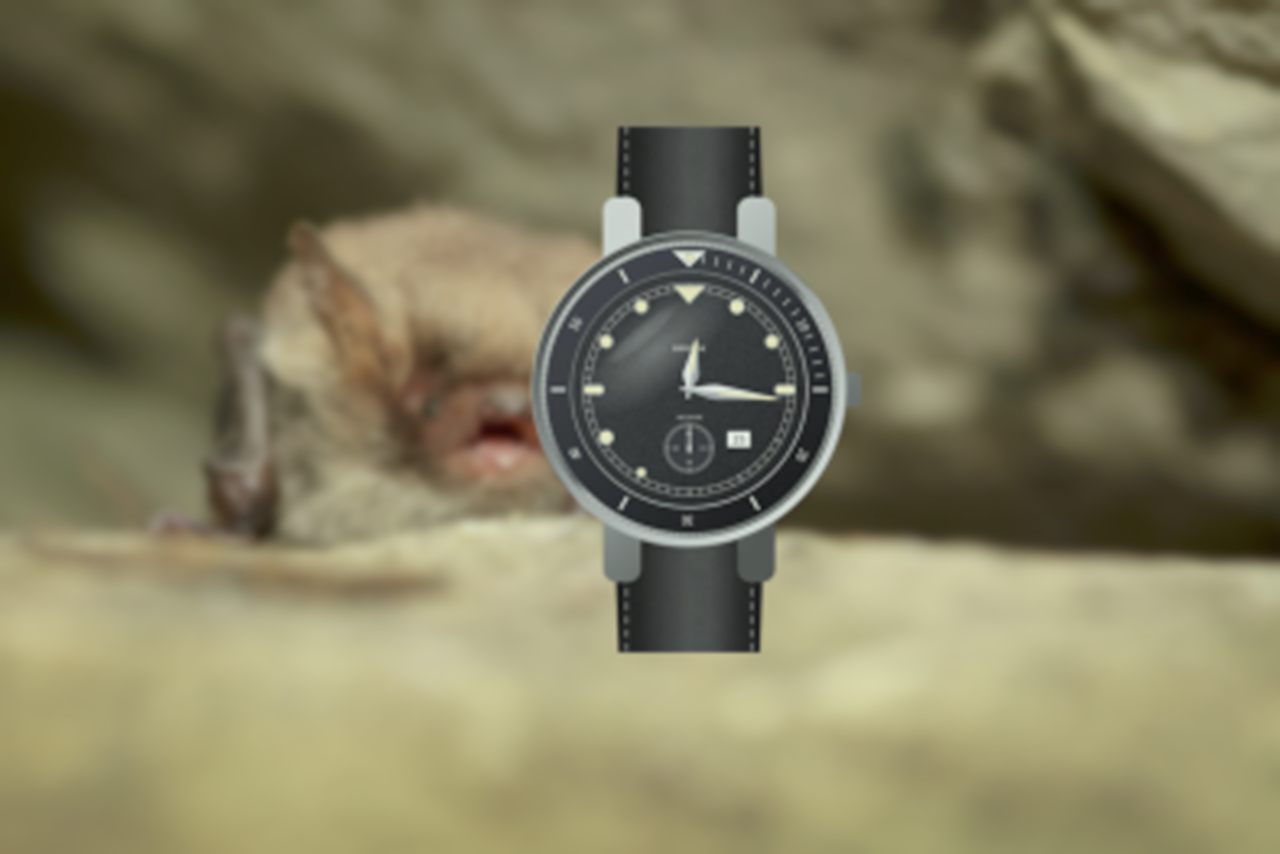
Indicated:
12.16
